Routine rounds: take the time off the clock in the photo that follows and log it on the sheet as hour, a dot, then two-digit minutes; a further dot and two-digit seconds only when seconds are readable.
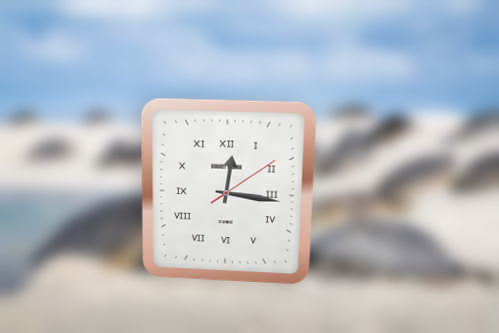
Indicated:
12.16.09
